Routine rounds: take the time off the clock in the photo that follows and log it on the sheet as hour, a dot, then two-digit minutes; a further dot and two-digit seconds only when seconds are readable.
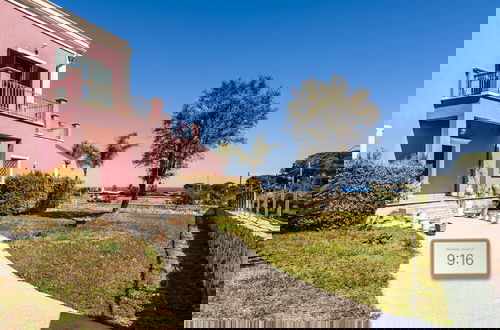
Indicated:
9.16
